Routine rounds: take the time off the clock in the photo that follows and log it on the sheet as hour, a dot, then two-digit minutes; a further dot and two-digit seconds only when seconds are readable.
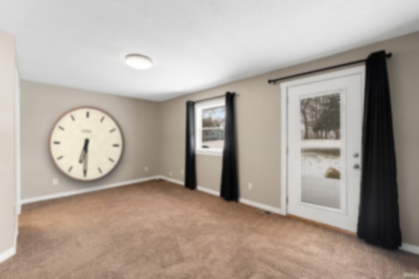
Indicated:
6.30
